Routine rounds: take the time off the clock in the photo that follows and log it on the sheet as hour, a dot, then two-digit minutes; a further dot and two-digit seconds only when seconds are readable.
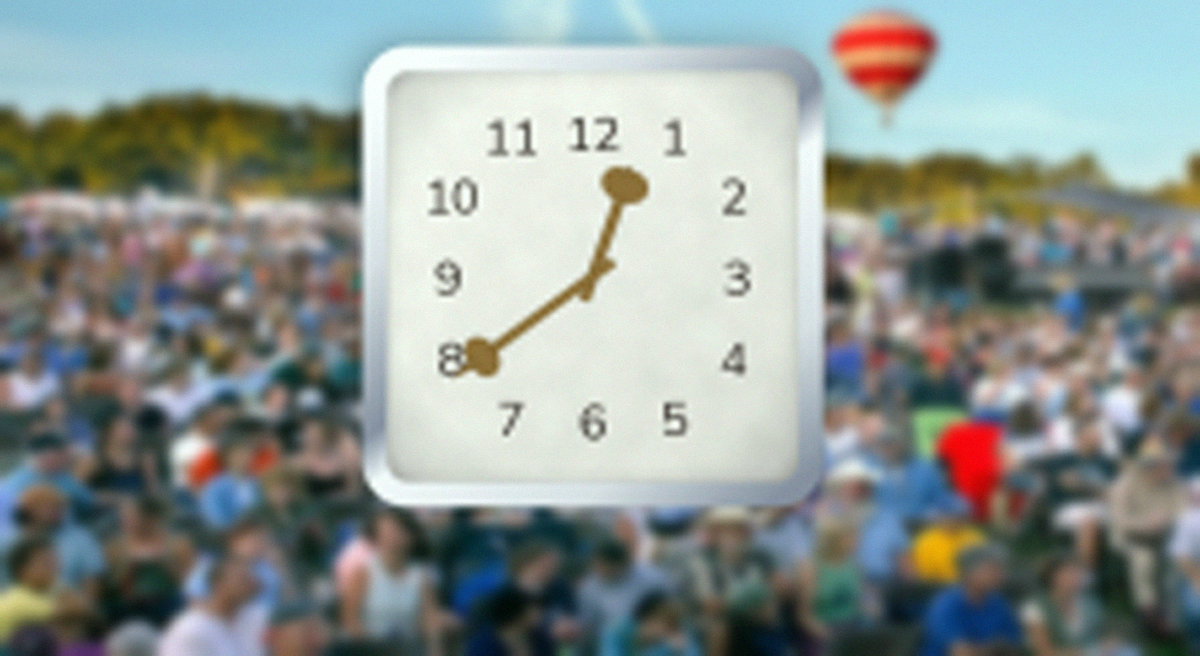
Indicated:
12.39
